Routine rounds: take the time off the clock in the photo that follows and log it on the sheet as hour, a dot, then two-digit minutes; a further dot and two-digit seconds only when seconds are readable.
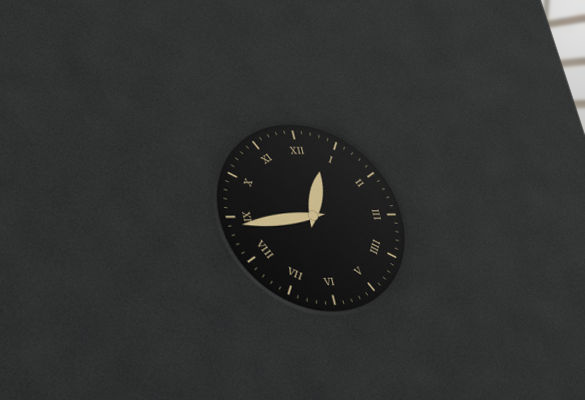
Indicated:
12.44
